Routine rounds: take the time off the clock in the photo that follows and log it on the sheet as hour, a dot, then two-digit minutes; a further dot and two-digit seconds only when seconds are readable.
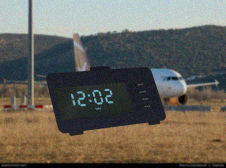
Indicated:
12.02
